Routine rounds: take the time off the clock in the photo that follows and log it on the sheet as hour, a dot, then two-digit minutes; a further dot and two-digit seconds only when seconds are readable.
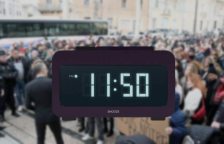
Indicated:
11.50
